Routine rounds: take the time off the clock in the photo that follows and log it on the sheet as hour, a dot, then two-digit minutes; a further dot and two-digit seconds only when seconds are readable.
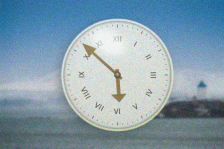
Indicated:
5.52
